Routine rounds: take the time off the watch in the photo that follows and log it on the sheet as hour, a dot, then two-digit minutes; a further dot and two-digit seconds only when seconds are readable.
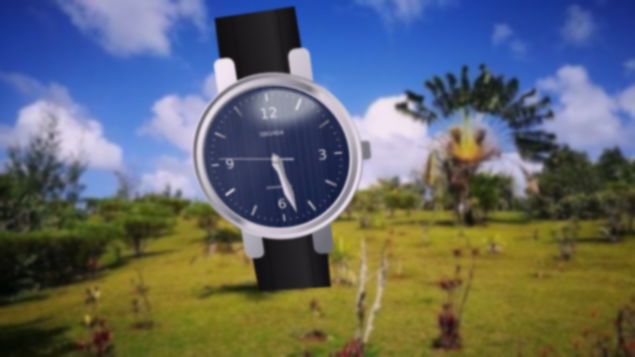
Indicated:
5.27.46
